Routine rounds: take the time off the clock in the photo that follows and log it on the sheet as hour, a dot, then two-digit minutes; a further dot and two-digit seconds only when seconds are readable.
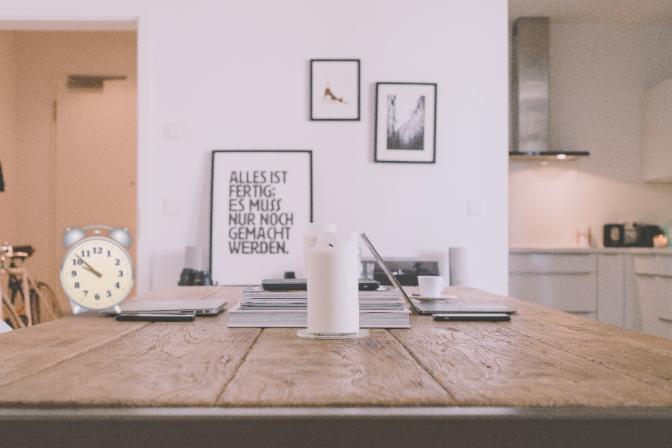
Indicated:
9.52
